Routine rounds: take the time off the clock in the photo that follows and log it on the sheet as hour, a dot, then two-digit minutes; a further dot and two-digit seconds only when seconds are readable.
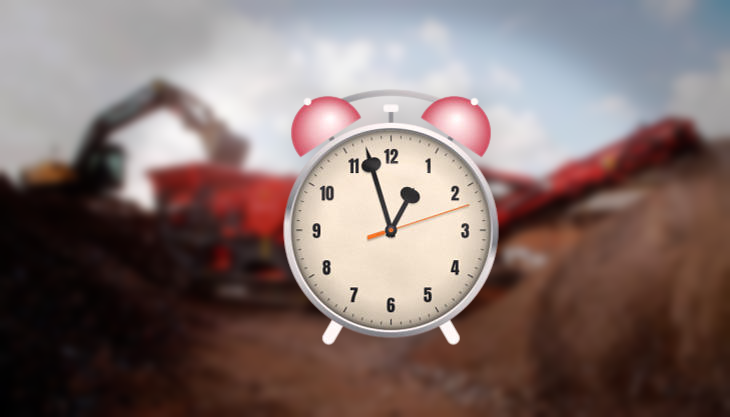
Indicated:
12.57.12
